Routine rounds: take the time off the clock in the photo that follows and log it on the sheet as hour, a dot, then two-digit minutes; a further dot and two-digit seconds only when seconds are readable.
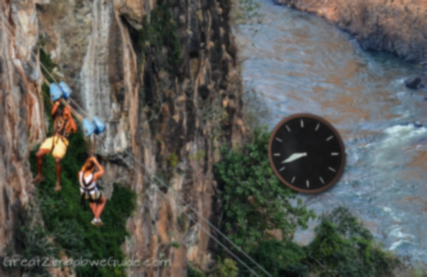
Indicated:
8.42
